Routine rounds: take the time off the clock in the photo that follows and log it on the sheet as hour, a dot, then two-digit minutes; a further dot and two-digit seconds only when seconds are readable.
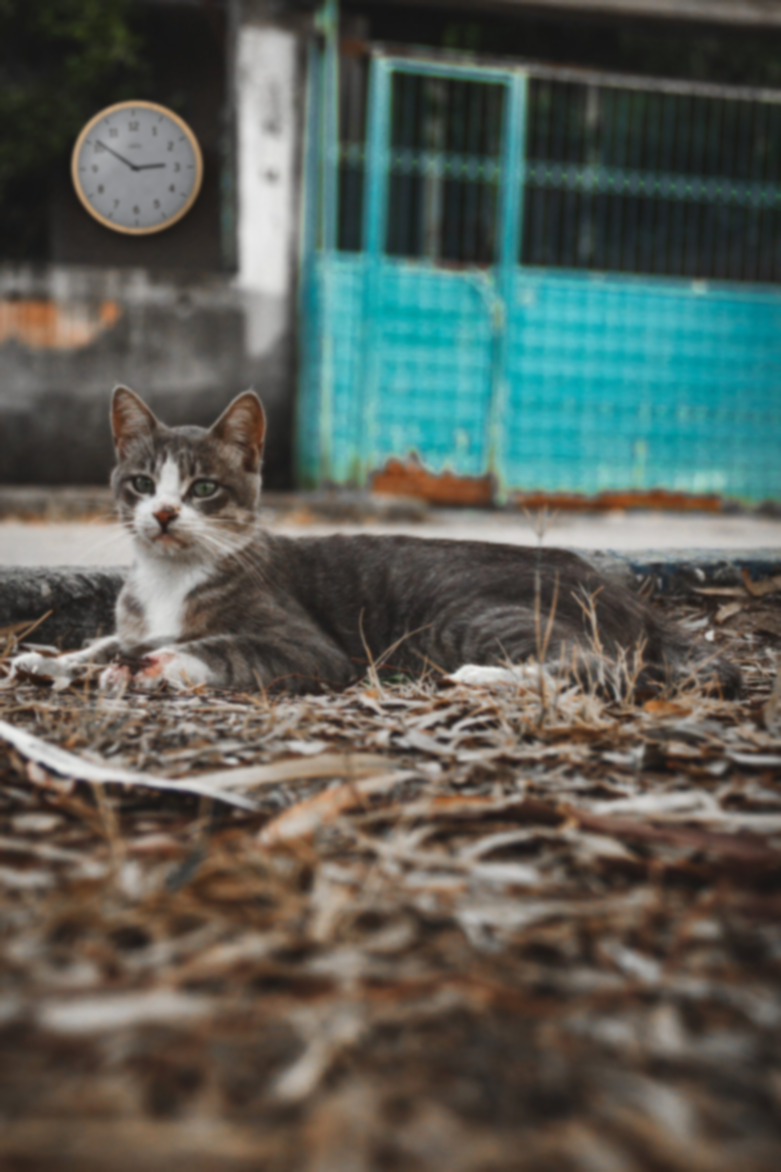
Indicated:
2.51
